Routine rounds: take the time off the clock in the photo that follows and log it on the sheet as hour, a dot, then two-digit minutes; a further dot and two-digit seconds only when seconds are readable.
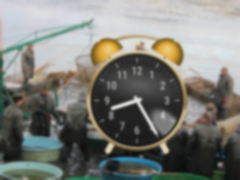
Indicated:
8.25
